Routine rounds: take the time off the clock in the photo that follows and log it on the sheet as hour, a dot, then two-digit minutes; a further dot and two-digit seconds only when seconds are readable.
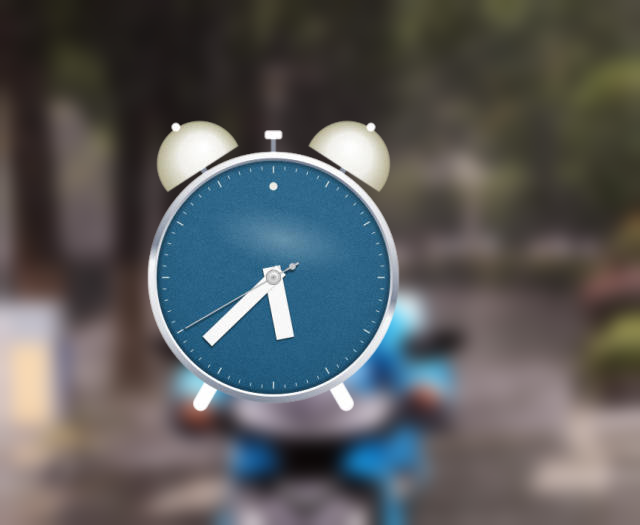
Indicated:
5.37.40
